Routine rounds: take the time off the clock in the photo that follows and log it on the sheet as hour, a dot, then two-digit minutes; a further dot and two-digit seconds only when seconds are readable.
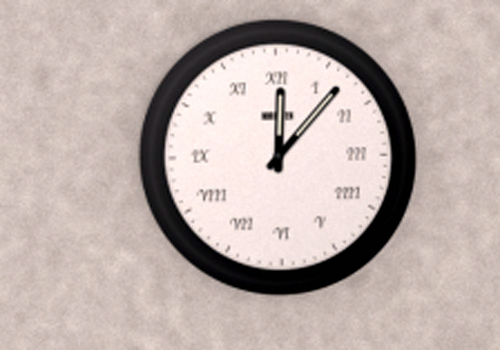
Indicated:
12.07
